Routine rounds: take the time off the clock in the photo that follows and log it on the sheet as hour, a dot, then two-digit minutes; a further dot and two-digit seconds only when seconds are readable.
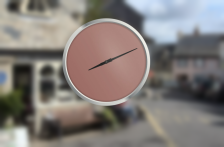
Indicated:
8.11
